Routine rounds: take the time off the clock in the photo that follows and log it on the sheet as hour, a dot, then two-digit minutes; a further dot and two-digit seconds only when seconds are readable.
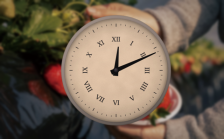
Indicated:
12.11
